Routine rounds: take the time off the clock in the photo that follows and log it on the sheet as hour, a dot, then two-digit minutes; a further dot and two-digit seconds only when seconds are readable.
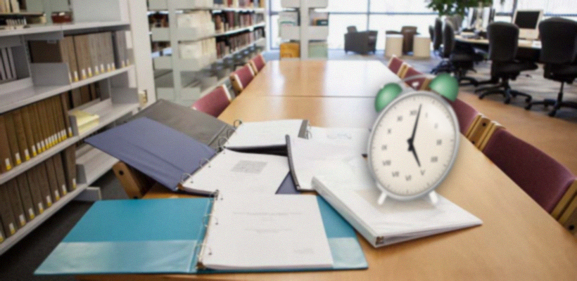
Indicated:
5.02
